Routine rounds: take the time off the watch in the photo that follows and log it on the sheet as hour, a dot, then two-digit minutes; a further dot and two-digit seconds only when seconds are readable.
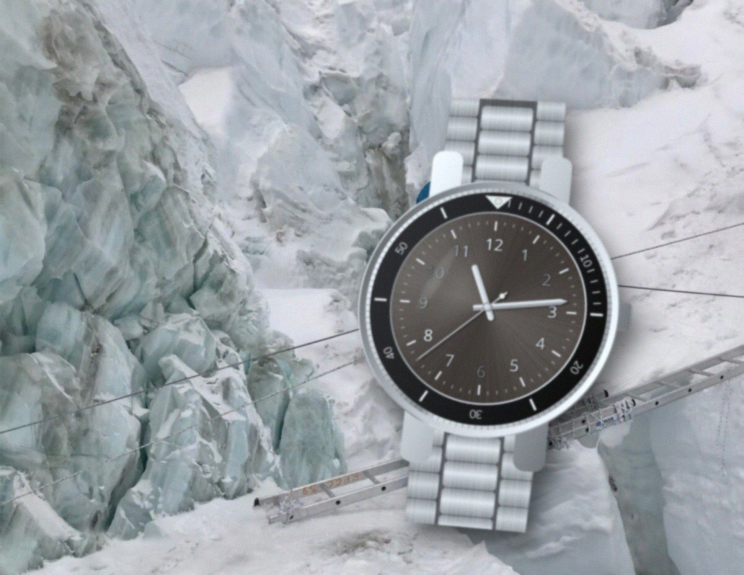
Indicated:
11.13.38
